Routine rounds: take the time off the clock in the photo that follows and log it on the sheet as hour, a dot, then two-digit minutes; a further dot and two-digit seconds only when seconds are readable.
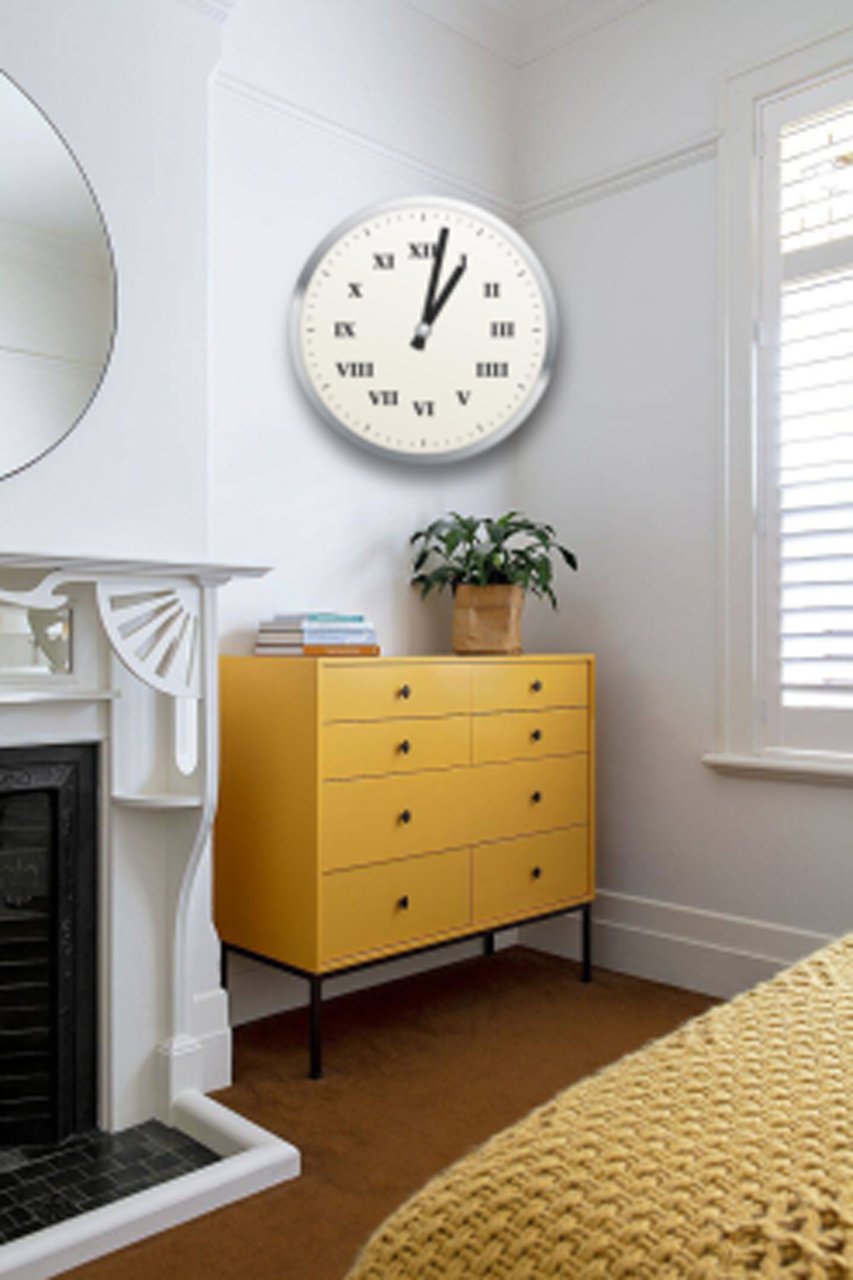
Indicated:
1.02
